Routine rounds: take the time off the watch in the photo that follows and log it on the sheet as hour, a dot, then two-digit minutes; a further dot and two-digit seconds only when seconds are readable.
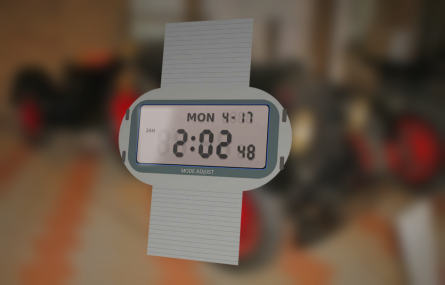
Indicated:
2.02.48
